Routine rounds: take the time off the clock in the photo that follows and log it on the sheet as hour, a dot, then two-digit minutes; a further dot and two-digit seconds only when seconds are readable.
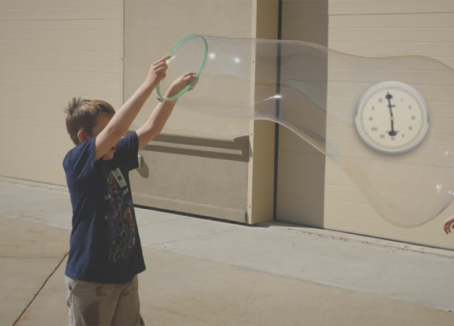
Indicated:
5.59
